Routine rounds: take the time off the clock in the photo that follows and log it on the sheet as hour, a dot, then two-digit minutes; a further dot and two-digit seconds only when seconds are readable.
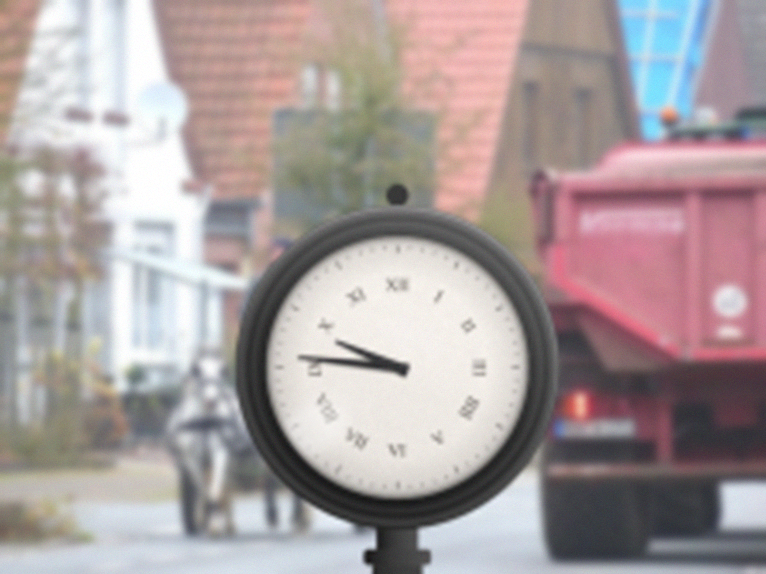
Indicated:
9.46
